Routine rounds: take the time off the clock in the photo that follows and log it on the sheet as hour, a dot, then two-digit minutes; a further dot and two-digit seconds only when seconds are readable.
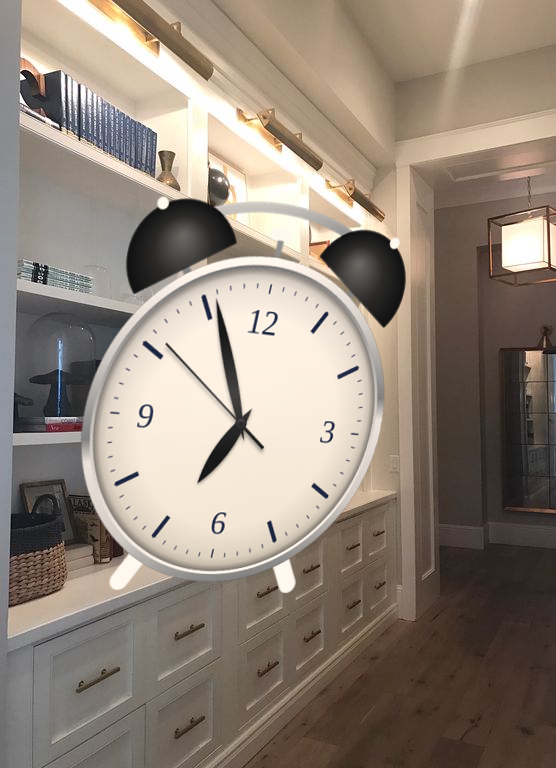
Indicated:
6.55.51
